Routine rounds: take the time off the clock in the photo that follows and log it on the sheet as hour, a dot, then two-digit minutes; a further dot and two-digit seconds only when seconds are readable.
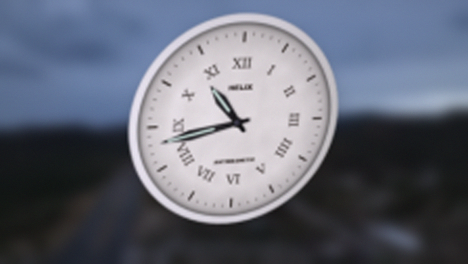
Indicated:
10.43
